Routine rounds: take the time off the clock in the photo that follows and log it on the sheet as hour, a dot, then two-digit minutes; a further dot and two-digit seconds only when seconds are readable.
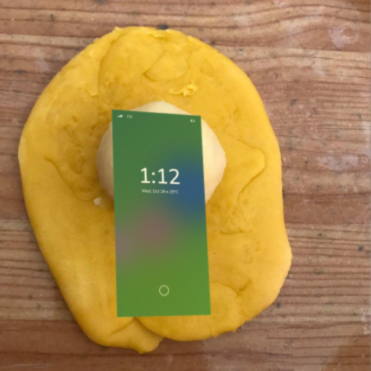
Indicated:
1.12
